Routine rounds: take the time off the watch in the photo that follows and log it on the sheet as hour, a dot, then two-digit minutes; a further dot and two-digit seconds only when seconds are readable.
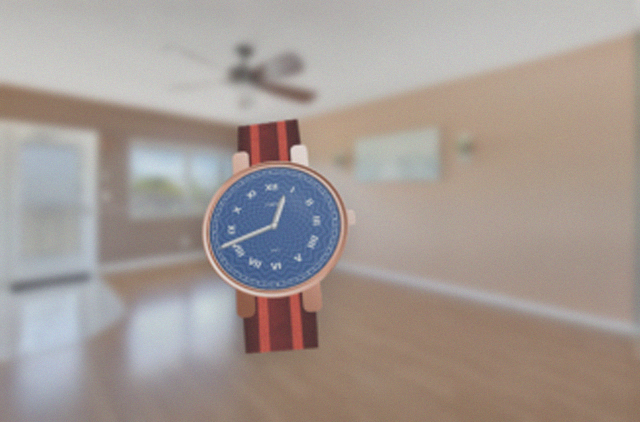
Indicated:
12.42
